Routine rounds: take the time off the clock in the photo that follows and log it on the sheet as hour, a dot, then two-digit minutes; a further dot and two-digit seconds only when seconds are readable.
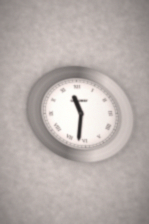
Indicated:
11.32
